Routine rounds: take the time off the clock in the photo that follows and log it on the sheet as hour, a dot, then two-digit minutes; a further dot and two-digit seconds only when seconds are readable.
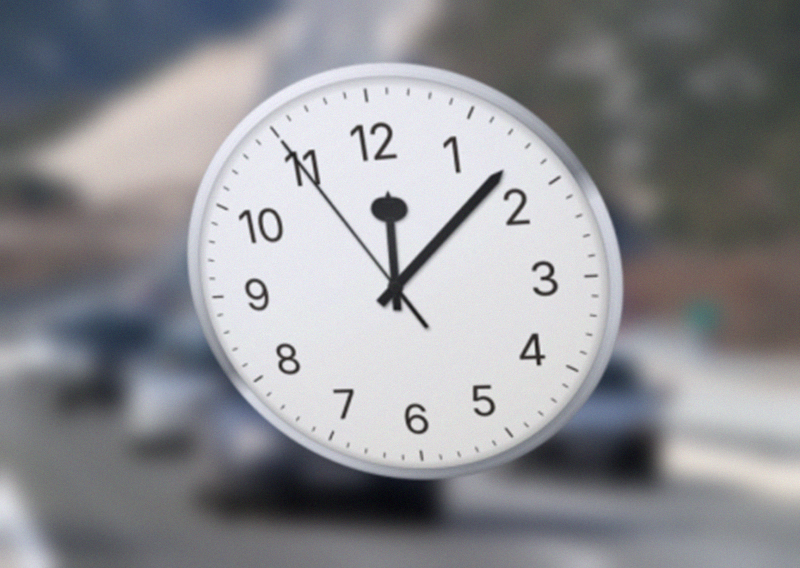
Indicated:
12.07.55
